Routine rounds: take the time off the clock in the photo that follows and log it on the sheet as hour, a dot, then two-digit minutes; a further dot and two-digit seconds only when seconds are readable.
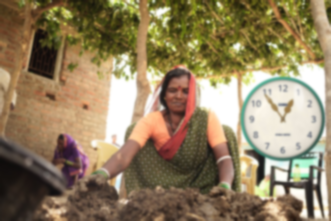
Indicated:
12.54
